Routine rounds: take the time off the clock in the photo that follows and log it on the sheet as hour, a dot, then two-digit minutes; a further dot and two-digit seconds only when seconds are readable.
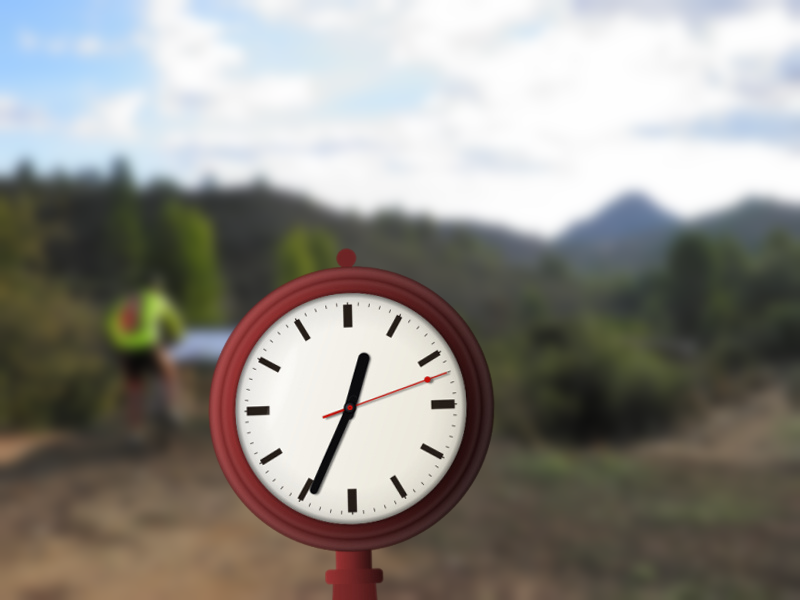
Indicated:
12.34.12
